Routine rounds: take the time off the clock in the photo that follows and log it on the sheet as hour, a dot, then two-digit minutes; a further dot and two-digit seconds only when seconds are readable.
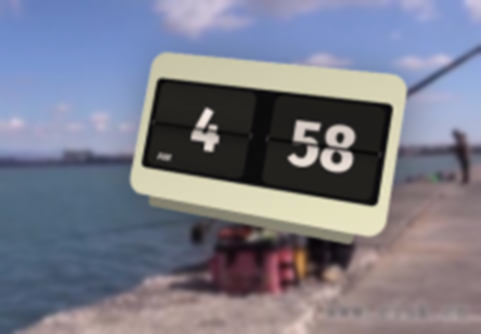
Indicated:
4.58
